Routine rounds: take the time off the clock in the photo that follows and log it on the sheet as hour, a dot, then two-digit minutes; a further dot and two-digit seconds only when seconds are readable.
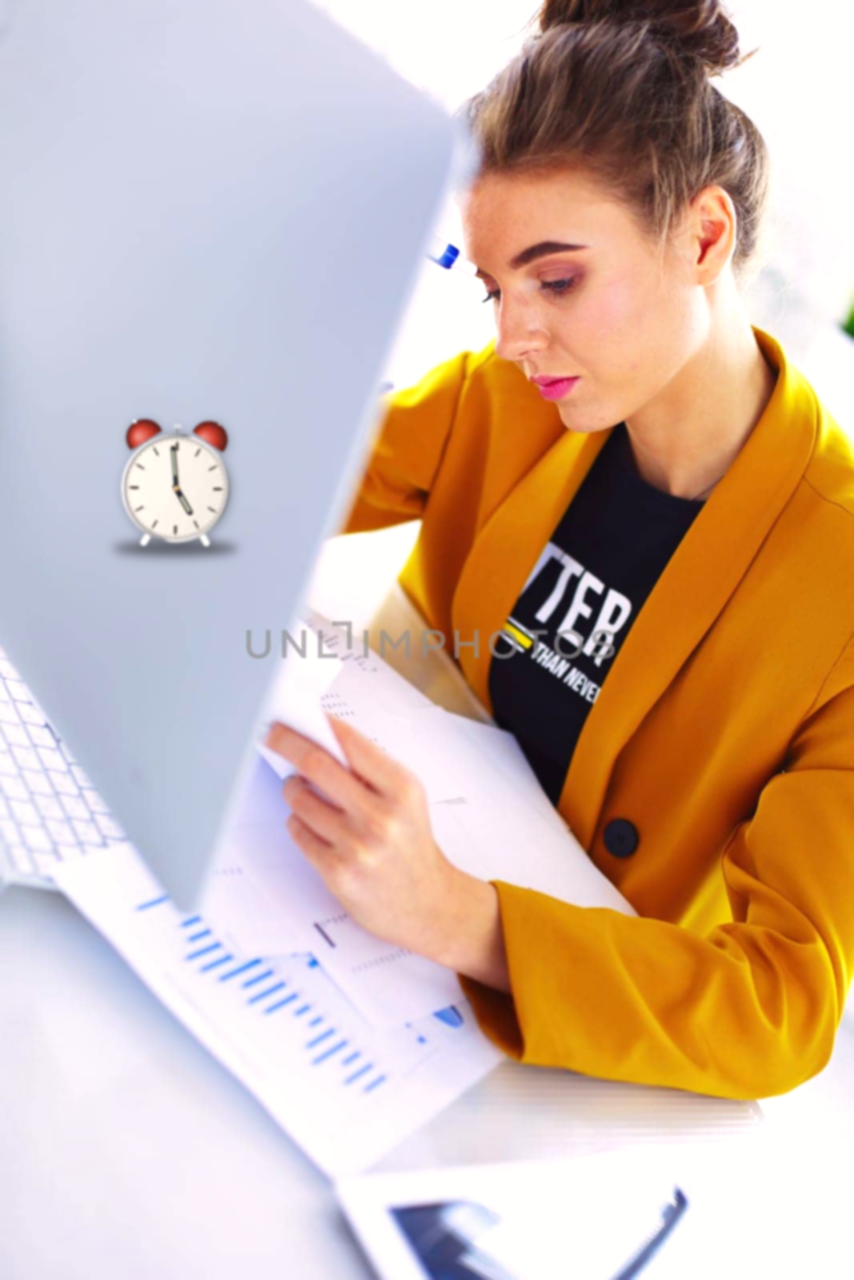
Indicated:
4.59
